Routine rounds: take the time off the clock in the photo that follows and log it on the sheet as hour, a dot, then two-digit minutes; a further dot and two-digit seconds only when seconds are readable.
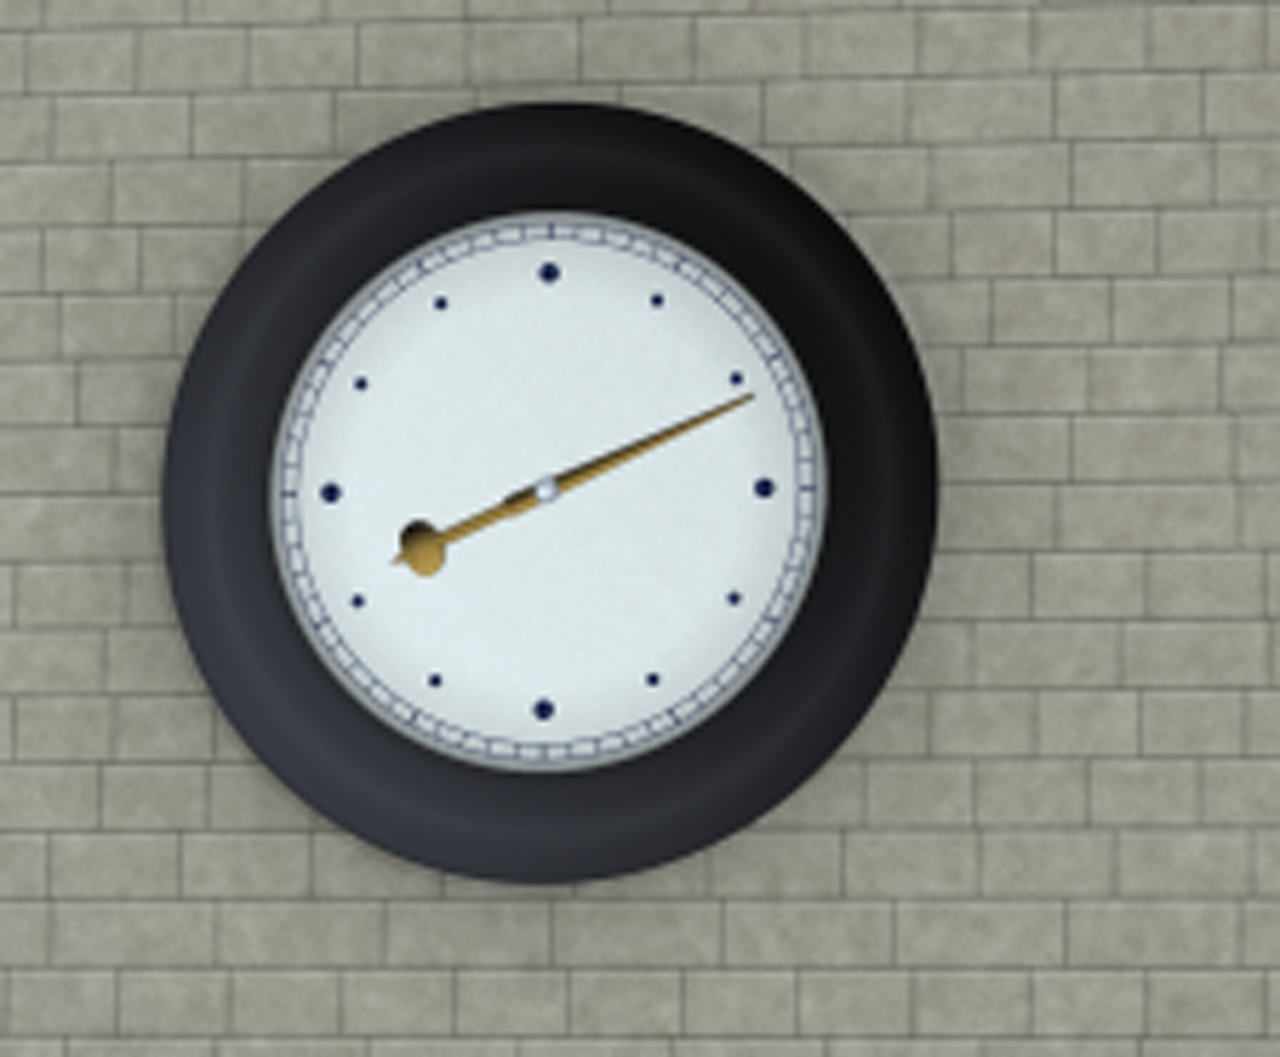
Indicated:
8.11
